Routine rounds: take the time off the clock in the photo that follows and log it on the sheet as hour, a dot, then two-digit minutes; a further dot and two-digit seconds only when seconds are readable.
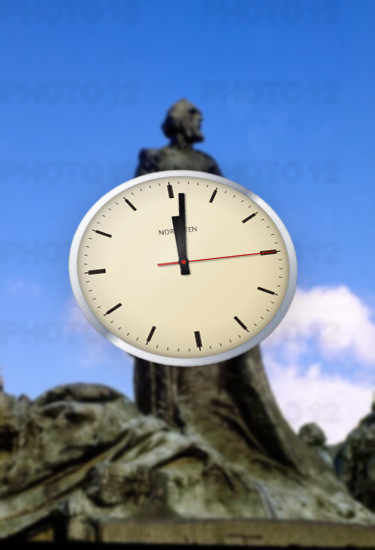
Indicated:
12.01.15
